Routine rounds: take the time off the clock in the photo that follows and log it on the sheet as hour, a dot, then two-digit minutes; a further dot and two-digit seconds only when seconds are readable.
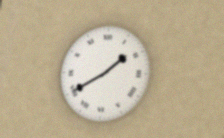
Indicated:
1.40
